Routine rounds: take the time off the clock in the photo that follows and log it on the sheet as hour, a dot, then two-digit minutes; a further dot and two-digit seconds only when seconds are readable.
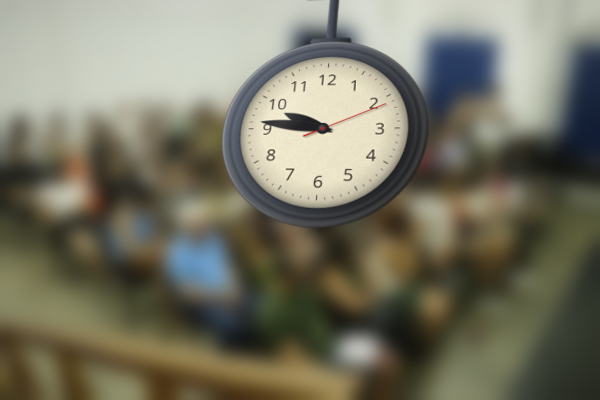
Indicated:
9.46.11
